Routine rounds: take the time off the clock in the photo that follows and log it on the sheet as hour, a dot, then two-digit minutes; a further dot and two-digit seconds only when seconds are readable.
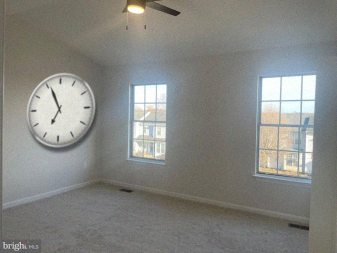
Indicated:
6.56
